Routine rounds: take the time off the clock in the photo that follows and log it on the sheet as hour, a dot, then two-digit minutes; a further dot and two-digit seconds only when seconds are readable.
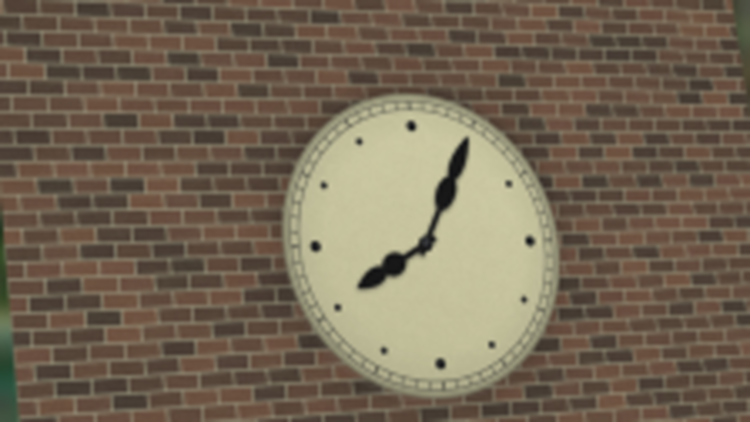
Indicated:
8.05
